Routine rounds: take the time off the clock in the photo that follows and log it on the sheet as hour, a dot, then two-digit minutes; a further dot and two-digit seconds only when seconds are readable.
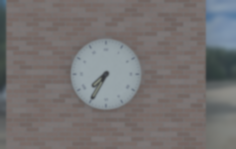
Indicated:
7.35
